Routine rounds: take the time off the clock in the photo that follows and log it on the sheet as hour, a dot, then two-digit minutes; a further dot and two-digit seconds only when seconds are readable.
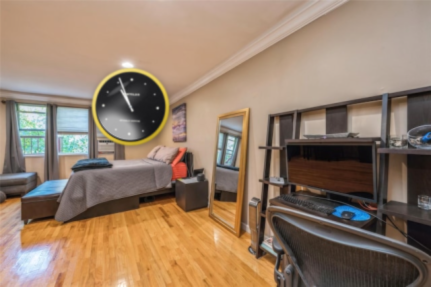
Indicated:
10.56
